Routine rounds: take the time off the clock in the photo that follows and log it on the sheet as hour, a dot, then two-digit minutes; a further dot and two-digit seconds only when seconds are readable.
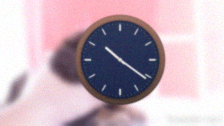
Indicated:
10.21
